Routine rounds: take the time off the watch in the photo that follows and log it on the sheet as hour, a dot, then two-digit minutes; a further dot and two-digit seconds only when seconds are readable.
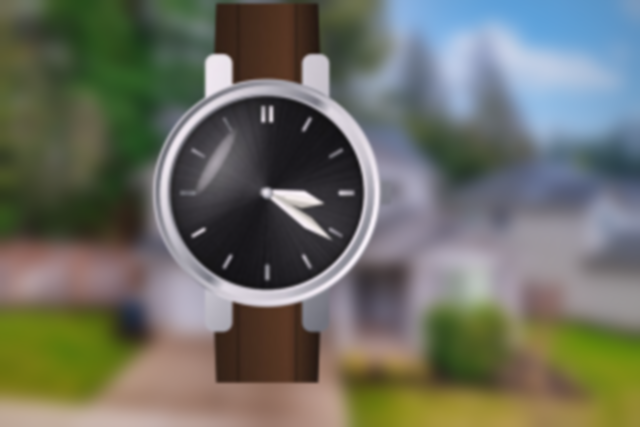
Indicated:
3.21
